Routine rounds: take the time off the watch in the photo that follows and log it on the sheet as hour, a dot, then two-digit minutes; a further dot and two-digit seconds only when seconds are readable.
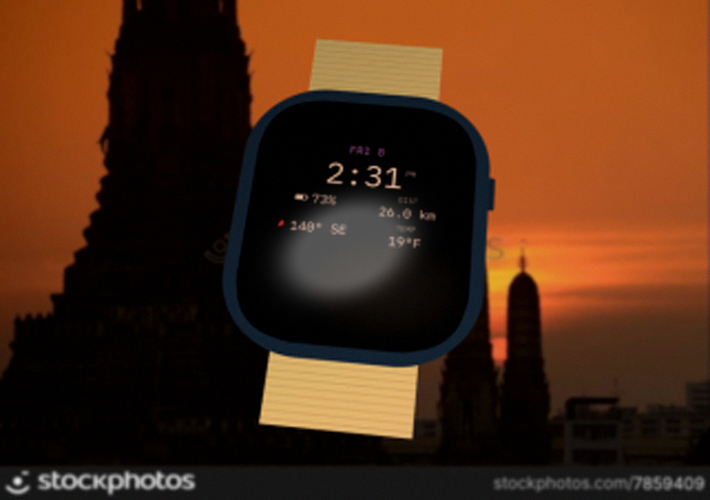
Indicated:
2.31
